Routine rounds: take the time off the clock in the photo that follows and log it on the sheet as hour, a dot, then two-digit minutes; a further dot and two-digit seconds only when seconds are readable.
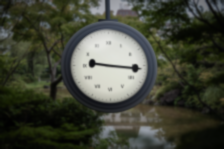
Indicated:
9.16
